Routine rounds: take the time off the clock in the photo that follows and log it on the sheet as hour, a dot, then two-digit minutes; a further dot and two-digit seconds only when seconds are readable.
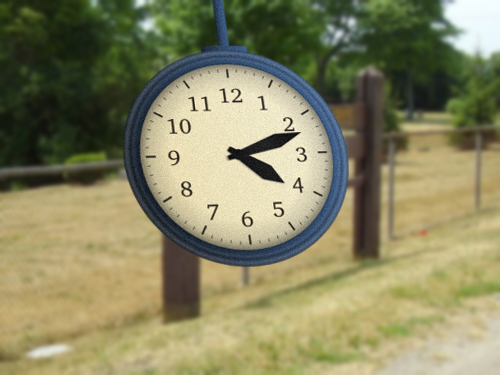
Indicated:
4.12
